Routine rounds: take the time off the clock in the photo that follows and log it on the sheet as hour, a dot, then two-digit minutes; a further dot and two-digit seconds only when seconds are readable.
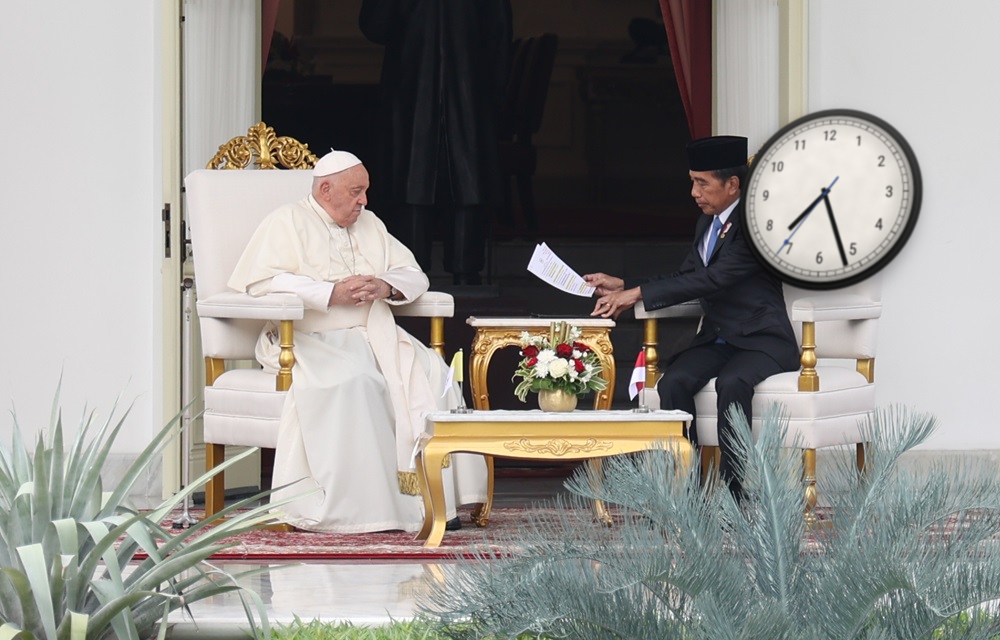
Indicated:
7.26.36
